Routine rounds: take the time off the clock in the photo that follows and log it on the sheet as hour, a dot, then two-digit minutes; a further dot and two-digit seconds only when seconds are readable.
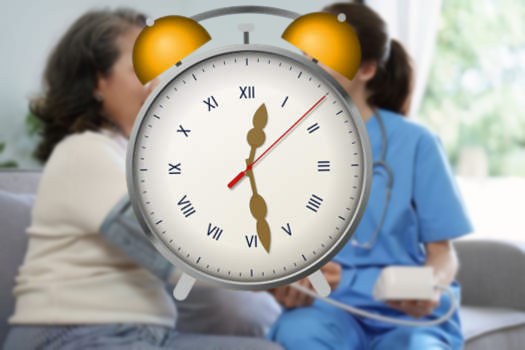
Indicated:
12.28.08
